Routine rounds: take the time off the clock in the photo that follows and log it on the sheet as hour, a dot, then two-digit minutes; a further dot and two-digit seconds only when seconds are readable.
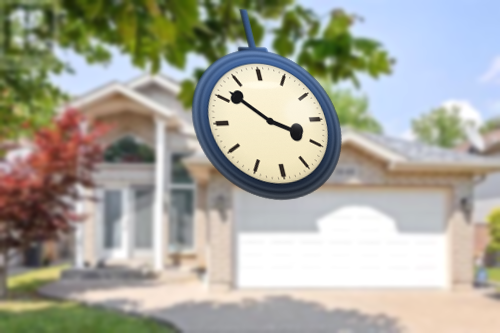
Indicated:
3.52
